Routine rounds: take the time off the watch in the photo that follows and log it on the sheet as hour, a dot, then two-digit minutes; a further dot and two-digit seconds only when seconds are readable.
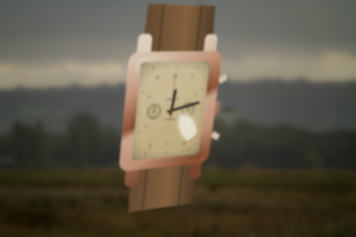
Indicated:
12.13
